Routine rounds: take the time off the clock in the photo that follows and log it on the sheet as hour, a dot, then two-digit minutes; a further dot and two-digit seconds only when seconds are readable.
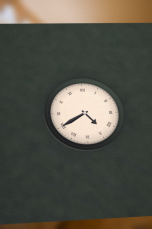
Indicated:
4.40
